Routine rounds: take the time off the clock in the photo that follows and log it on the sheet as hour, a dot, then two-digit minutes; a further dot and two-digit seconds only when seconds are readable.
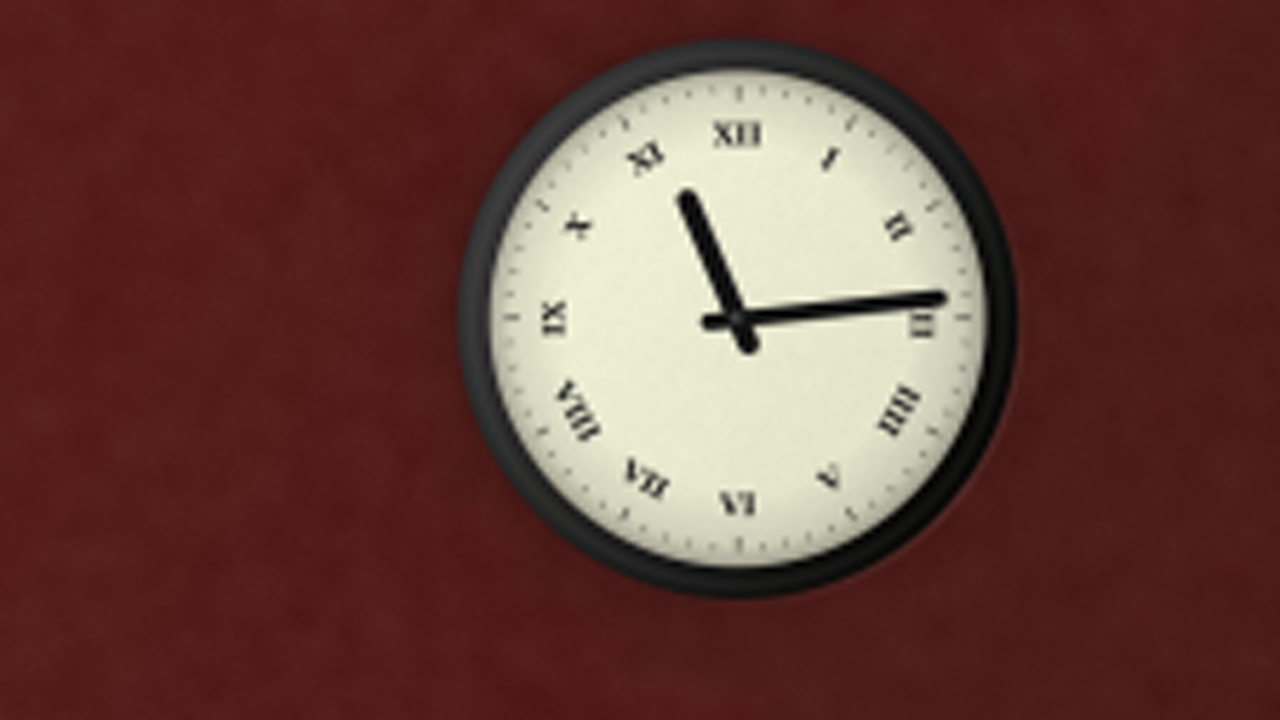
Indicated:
11.14
